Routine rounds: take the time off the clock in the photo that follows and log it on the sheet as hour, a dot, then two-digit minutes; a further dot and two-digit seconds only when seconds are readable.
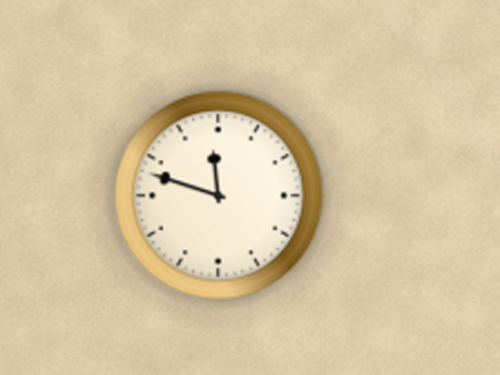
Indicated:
11.48
